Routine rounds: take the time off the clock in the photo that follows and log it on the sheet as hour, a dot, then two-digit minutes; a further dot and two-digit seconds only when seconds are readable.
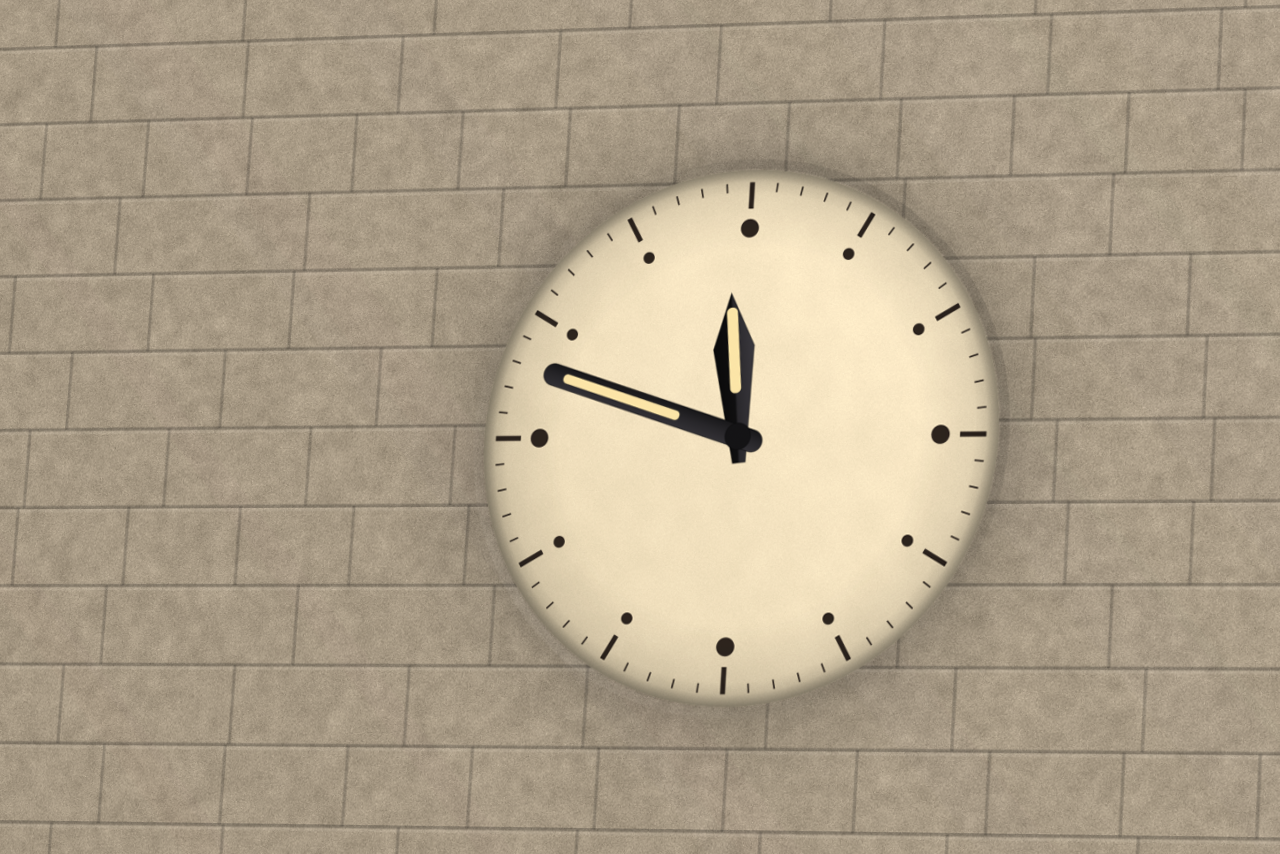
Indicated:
11.48
